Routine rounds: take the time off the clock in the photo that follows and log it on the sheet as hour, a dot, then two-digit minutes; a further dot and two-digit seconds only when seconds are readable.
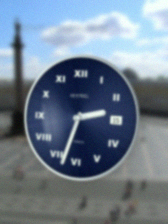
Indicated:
2.33
